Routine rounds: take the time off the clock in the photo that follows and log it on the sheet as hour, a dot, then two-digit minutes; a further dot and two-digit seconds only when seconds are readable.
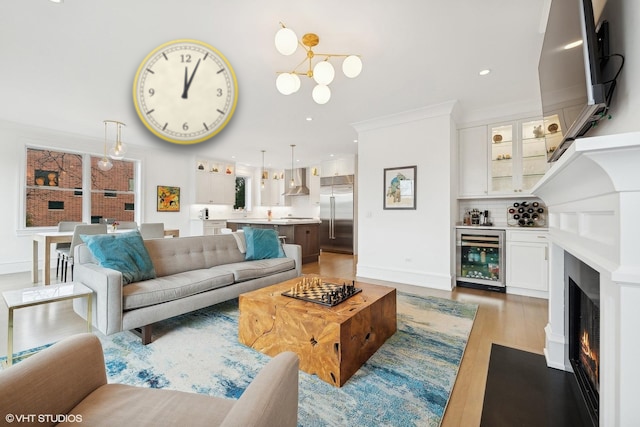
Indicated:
12.04
